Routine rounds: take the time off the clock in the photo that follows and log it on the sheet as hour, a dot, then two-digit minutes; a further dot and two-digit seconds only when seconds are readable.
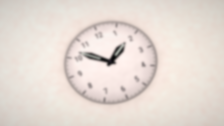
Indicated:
1.52
